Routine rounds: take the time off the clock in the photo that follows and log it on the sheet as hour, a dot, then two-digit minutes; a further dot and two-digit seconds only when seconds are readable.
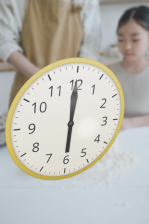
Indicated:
6.00
